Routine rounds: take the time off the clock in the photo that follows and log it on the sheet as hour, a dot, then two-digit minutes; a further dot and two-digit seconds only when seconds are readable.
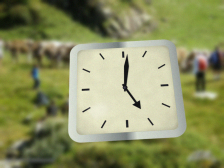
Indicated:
5.01
